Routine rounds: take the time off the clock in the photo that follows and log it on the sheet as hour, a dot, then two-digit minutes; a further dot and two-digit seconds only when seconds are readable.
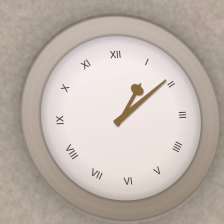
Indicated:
1.09
